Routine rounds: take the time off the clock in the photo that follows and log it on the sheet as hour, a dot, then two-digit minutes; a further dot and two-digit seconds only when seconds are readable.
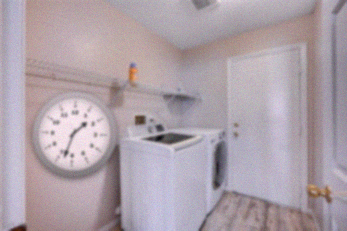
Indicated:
1.33
